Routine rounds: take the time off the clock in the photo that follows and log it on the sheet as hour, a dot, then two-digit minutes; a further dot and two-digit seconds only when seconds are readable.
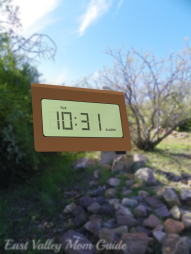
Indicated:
10.31
